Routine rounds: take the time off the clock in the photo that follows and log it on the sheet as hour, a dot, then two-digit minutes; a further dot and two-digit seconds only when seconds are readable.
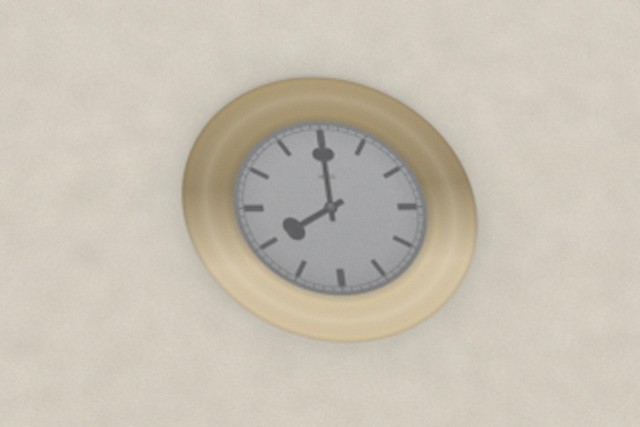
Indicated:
8.00
